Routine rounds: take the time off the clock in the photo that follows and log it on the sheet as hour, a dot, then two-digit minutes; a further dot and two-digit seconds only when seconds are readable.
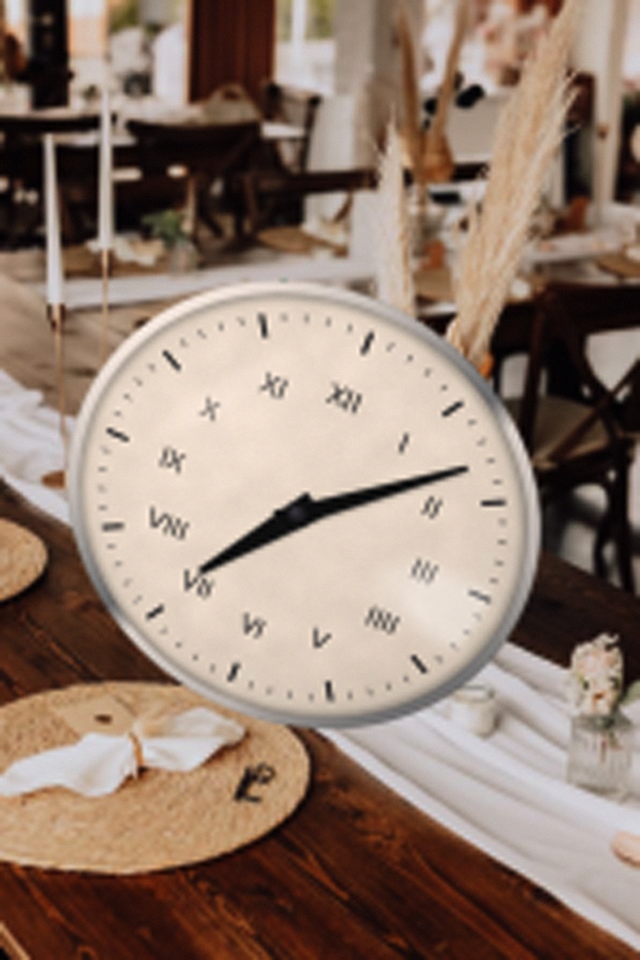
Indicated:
7.08
